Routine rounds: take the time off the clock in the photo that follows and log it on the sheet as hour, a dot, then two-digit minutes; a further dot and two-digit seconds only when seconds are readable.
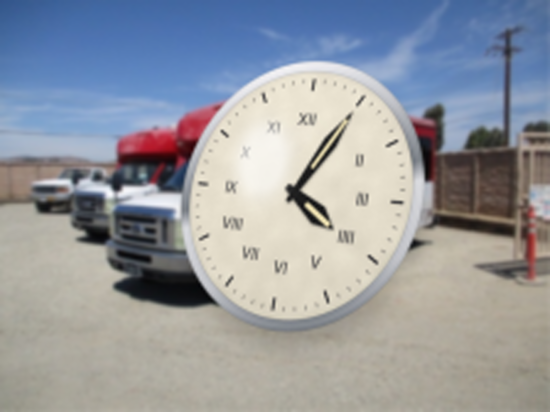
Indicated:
4.05
